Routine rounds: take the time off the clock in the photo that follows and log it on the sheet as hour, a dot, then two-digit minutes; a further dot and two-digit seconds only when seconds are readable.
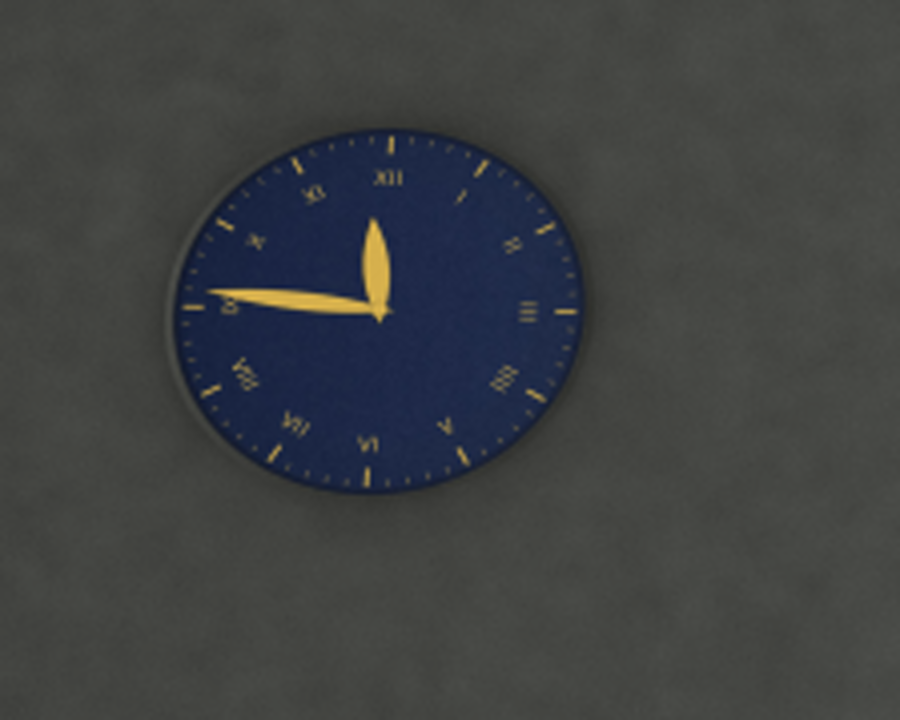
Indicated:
11.46
